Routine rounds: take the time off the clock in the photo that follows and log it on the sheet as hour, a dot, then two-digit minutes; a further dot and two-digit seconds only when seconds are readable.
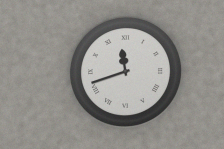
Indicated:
11.42
